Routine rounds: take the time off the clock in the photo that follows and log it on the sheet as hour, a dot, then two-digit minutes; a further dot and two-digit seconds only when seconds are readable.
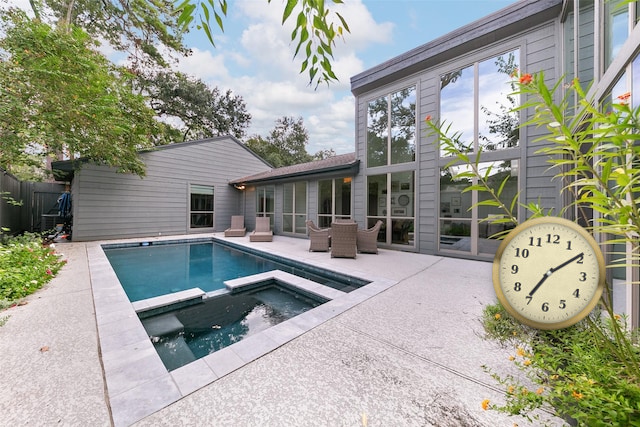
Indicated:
7.09
